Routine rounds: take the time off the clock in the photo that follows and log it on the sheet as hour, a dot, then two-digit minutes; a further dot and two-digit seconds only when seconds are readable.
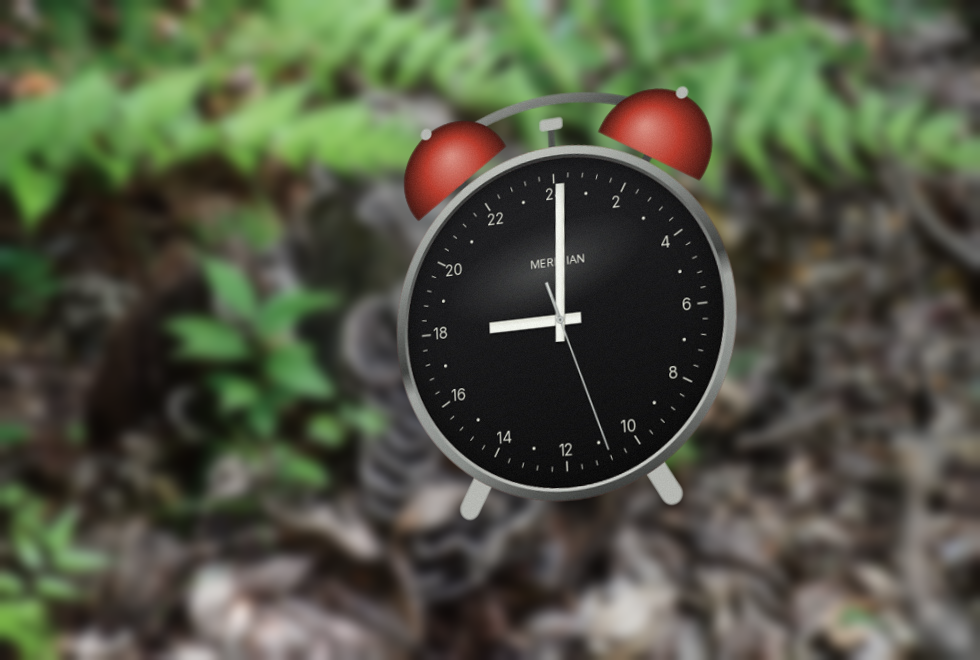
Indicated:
18.00.27
